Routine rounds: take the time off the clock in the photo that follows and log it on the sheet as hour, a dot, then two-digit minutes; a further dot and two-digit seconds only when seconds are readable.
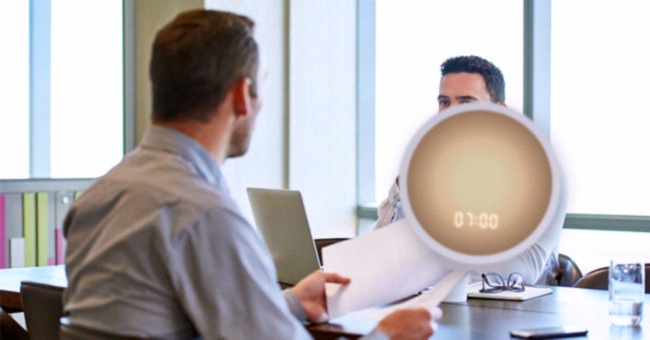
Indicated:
7.00
